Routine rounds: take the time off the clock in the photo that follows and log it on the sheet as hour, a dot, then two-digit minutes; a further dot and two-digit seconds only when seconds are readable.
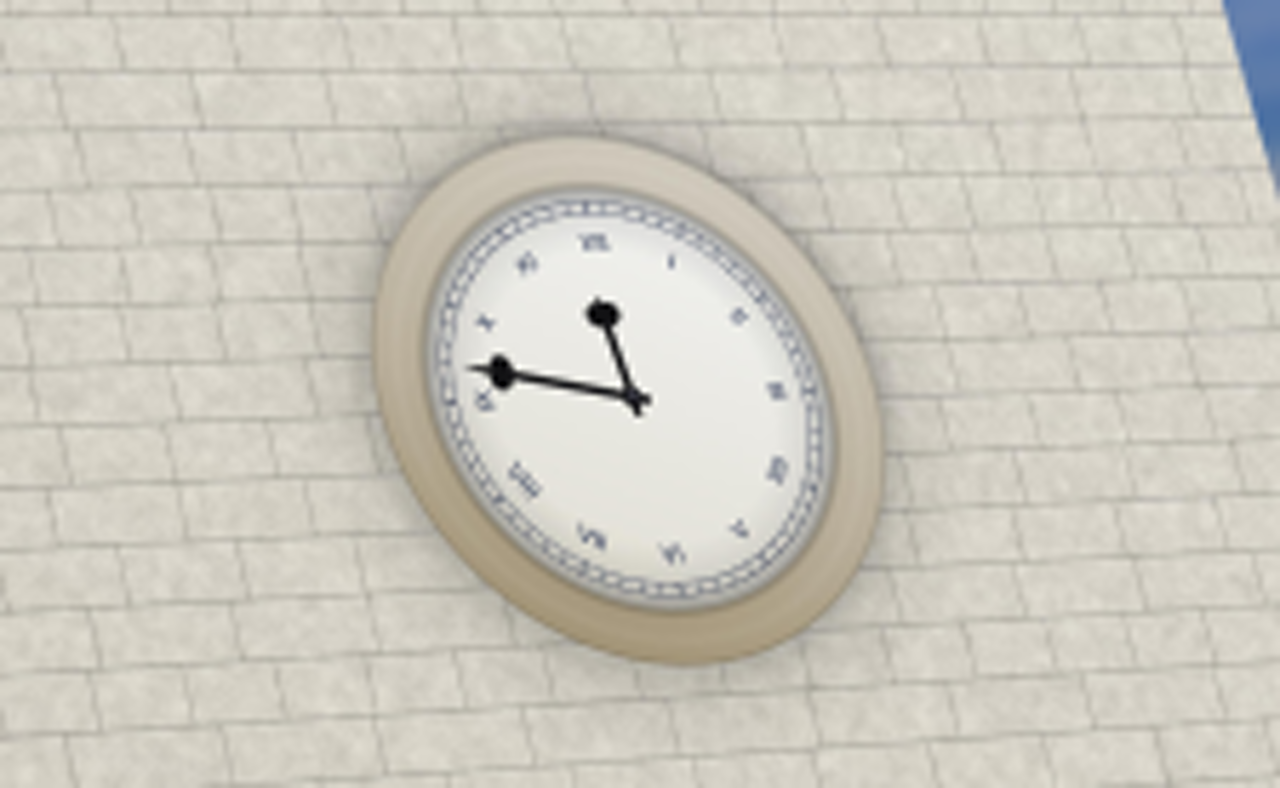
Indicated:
11.47
